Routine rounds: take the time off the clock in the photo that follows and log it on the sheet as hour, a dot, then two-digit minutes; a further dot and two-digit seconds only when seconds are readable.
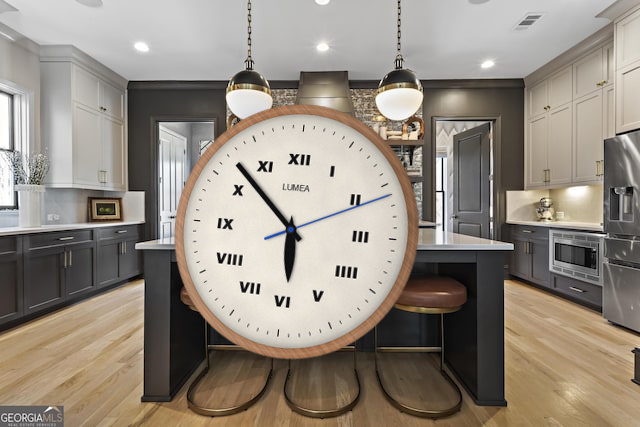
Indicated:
5.52.11
